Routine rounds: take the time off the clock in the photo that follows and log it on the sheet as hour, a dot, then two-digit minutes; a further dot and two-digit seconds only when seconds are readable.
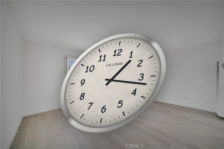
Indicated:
1.17
